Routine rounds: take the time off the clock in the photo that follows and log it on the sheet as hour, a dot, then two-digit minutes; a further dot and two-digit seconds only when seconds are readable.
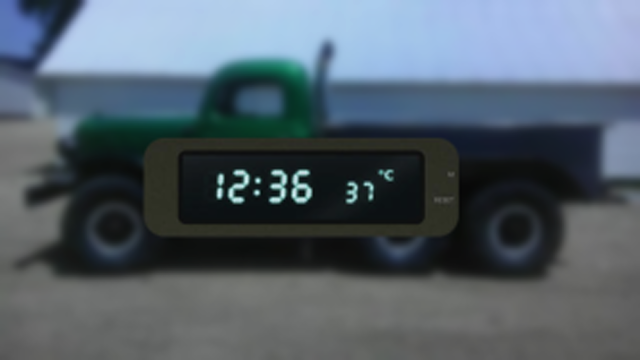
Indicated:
12.36
